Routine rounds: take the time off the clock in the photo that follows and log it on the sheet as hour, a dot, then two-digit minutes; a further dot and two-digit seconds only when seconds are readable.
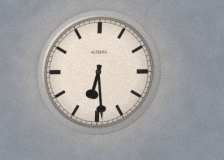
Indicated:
6.29
